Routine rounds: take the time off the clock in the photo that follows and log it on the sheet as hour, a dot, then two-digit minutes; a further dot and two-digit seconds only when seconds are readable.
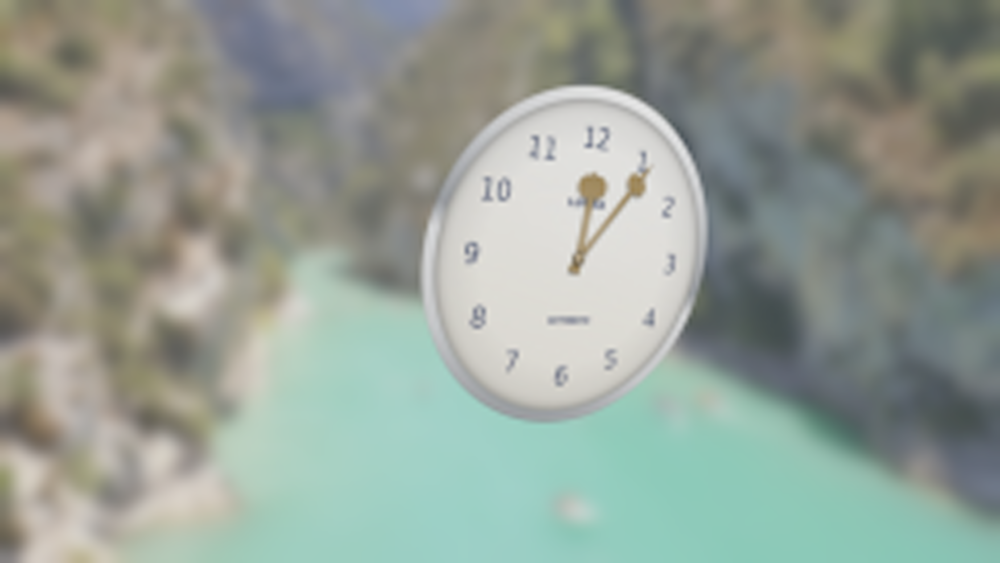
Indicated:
12.06
